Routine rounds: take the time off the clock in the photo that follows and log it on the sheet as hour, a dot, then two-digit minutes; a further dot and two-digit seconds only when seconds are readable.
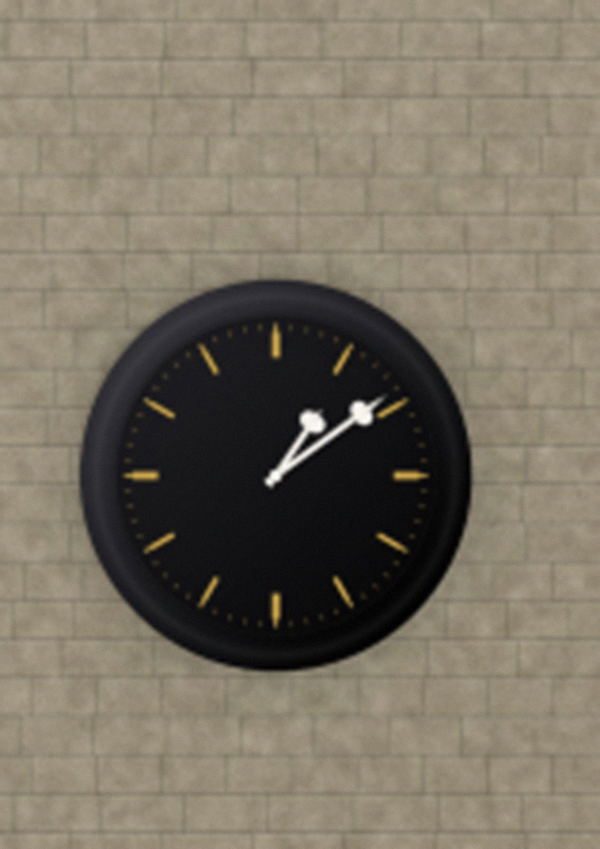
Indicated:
1.09
